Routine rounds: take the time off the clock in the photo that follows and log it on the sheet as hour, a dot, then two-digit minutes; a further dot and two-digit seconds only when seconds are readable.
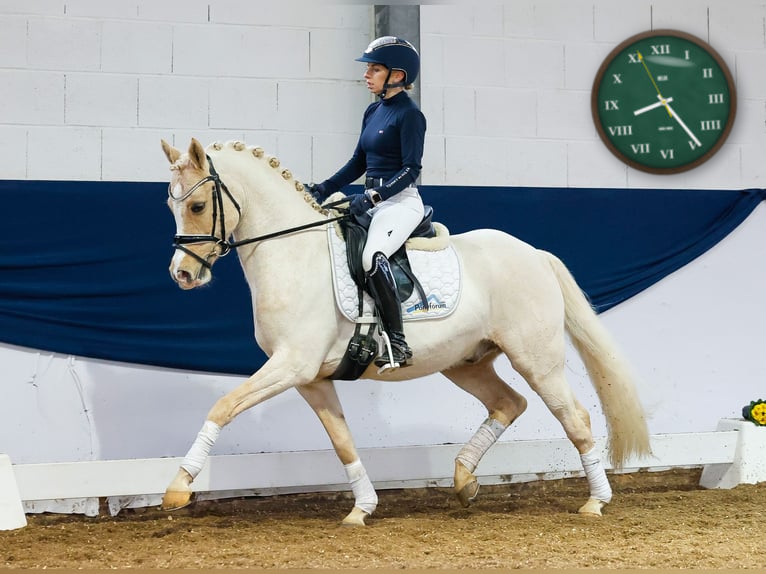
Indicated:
8.23.56
